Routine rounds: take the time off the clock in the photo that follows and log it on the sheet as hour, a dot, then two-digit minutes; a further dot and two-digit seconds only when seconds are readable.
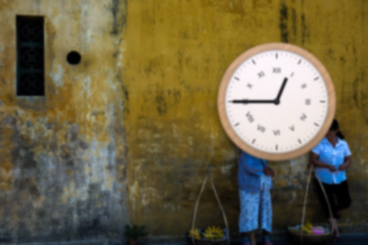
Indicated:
12.45
